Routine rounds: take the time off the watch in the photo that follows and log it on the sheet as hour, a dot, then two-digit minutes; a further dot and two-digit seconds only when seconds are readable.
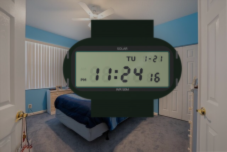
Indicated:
11.24.16
